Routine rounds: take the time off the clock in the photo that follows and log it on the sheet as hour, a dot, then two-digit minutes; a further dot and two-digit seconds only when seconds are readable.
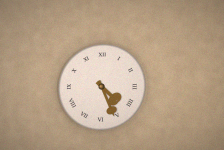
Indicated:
4.26
